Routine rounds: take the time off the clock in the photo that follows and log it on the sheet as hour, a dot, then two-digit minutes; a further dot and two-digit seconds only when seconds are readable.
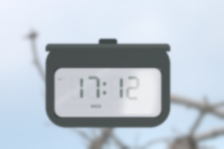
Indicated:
17.12
